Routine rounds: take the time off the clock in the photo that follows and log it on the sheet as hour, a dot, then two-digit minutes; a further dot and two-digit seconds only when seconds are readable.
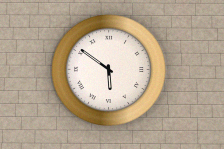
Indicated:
5.51
